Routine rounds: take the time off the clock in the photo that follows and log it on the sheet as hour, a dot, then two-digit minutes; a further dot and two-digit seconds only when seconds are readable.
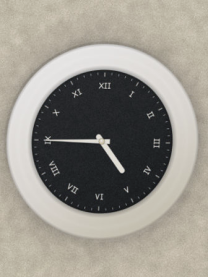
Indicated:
4.45
